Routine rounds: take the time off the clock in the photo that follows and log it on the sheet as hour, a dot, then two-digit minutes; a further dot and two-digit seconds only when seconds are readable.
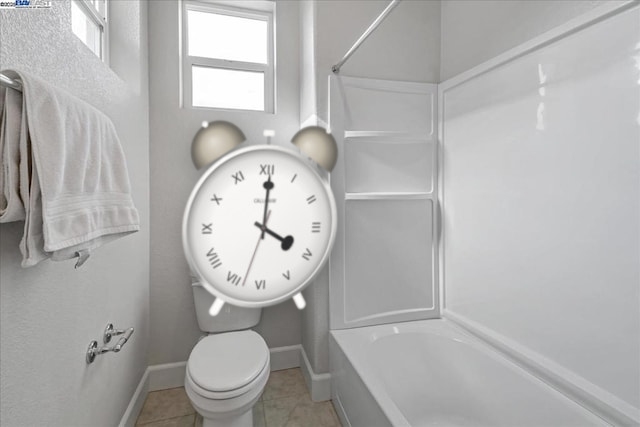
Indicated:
4.00.33
